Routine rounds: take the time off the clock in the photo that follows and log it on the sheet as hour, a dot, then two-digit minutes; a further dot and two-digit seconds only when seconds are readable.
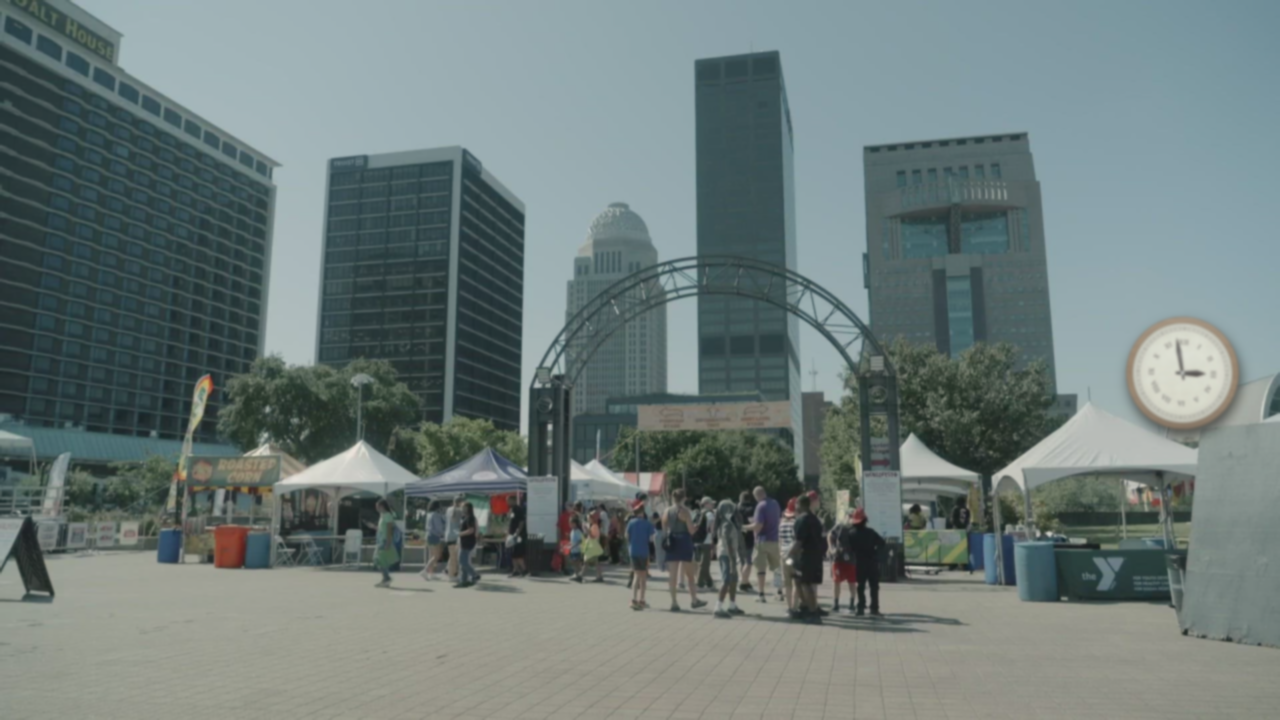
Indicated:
2.58
